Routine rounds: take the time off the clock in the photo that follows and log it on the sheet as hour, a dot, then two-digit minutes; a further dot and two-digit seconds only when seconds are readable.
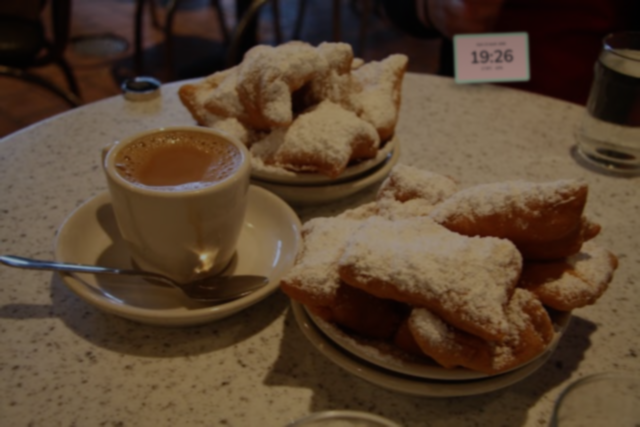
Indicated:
19.26
